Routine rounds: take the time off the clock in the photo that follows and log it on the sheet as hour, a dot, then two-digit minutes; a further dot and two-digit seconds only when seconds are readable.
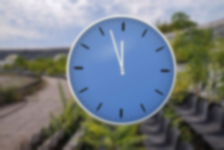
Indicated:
11.57
